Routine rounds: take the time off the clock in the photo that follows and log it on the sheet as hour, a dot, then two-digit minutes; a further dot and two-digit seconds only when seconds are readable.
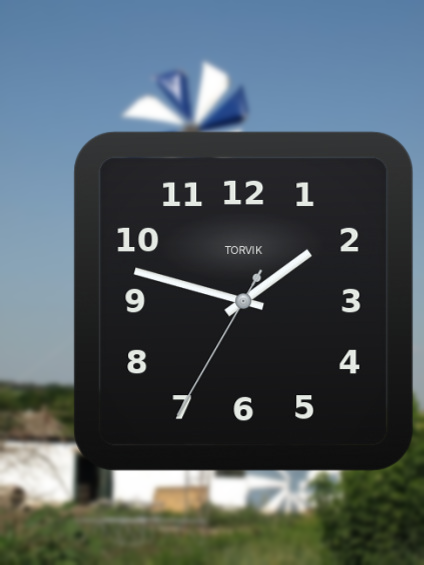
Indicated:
1.47.35
